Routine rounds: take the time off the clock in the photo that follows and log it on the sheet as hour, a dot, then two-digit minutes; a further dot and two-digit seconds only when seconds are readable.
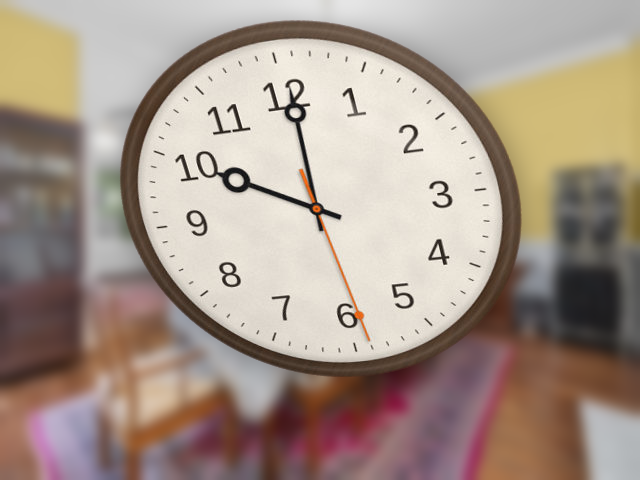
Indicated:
10.00.29
